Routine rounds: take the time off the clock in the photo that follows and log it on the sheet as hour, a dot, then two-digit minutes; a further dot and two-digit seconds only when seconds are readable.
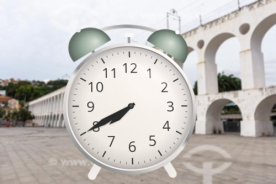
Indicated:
7.40
